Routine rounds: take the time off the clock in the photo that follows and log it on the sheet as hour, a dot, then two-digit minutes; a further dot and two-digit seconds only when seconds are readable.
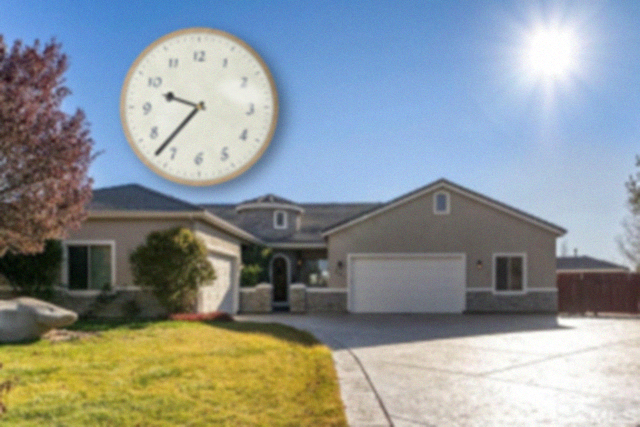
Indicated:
9.37
